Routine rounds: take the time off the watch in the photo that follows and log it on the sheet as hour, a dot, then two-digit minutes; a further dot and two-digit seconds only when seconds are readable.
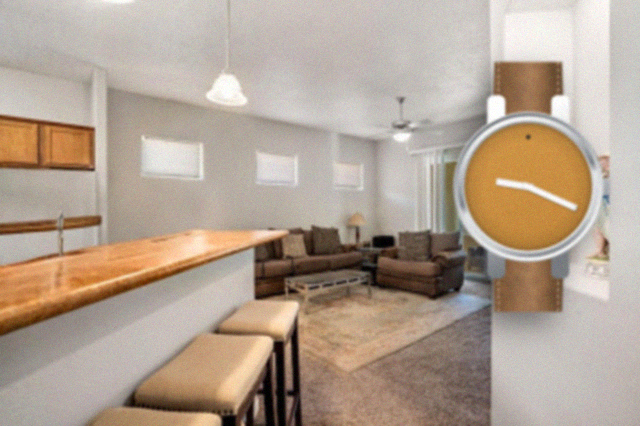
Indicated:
9.19
